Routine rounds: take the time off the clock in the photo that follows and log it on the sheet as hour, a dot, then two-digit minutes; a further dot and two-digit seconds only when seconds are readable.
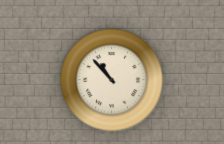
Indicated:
10.53
